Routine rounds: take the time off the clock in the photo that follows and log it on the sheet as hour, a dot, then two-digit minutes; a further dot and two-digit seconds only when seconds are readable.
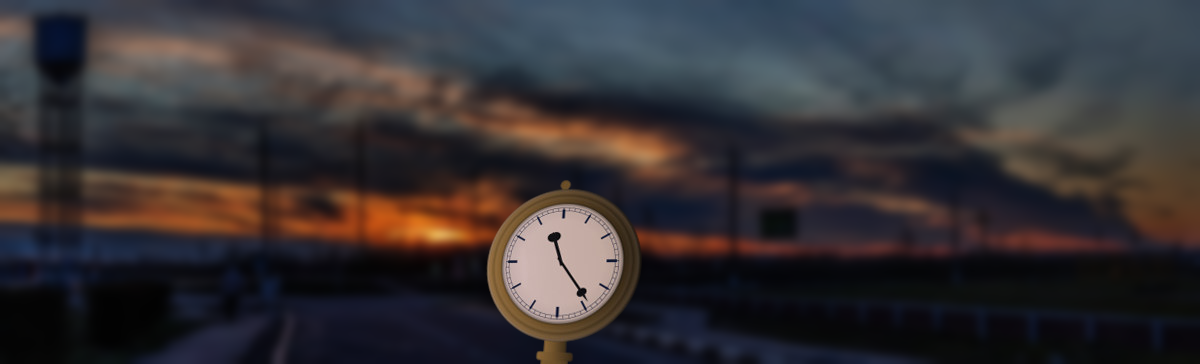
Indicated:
11.24
